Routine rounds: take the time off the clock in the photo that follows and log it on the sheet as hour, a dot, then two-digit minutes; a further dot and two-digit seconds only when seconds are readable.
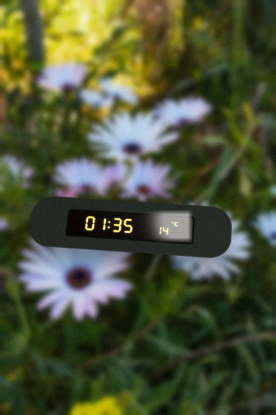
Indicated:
1.35
